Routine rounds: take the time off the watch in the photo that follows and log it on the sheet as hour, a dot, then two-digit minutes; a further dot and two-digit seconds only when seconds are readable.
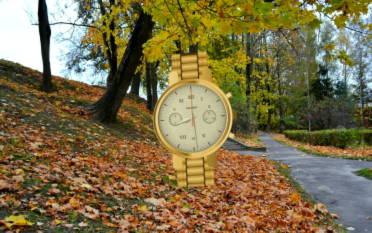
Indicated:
8.29
